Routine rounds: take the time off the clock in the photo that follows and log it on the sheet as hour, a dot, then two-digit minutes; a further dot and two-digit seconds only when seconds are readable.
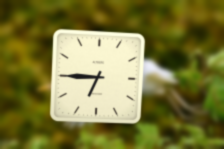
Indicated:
6.45
